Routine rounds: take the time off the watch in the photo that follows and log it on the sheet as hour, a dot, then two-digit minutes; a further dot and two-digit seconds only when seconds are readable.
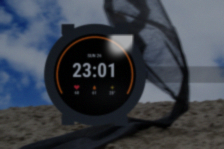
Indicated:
23.01
